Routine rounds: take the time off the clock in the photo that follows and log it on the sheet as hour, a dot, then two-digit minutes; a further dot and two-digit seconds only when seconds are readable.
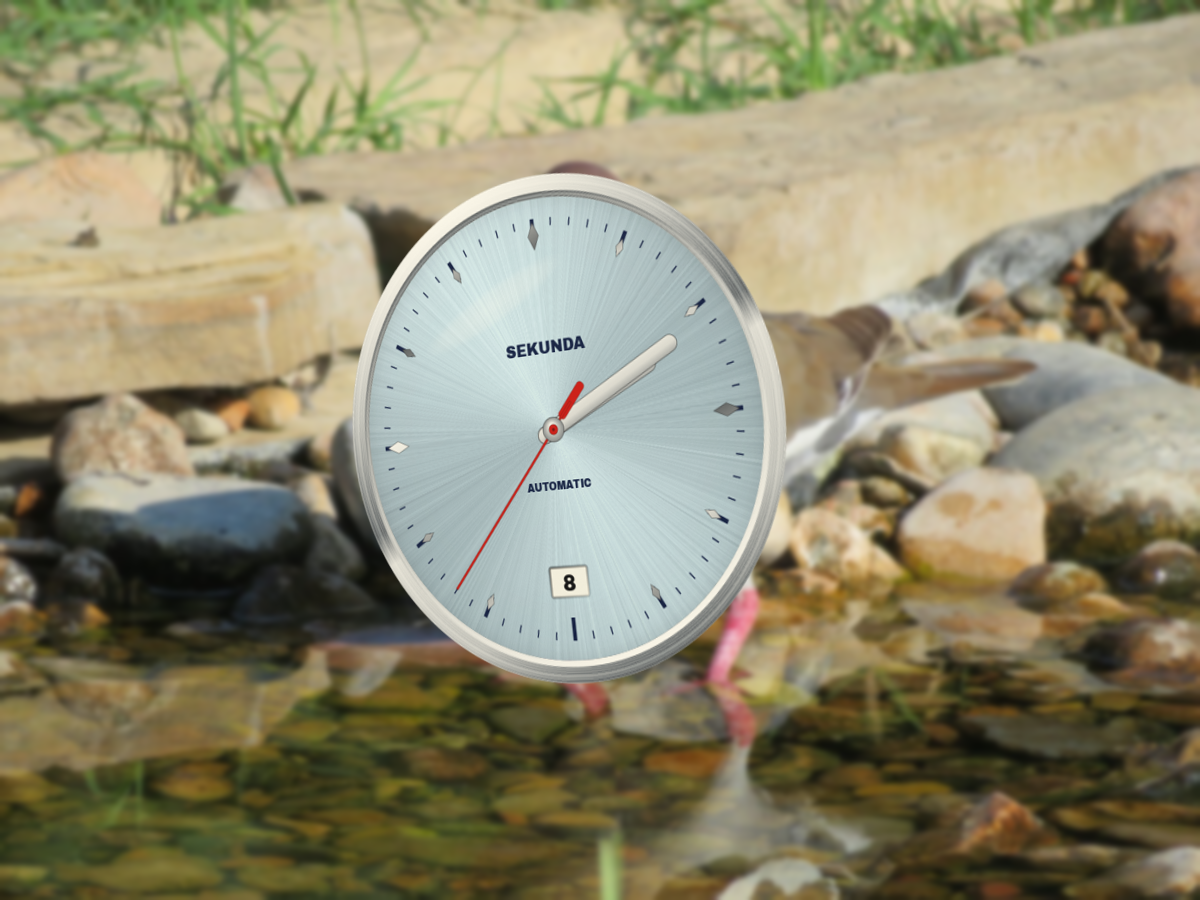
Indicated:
2.10.37
